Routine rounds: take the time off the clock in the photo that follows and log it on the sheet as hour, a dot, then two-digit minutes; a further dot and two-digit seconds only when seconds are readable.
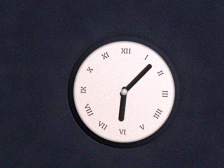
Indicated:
6.07
